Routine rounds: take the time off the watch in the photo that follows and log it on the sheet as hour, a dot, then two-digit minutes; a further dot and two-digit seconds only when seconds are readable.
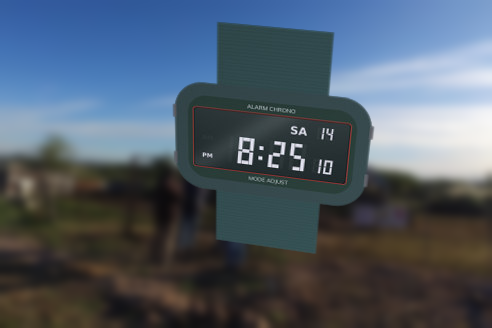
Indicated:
8.25.10
